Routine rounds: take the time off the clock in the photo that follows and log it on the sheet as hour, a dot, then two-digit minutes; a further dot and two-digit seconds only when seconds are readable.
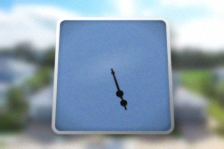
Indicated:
5.27
